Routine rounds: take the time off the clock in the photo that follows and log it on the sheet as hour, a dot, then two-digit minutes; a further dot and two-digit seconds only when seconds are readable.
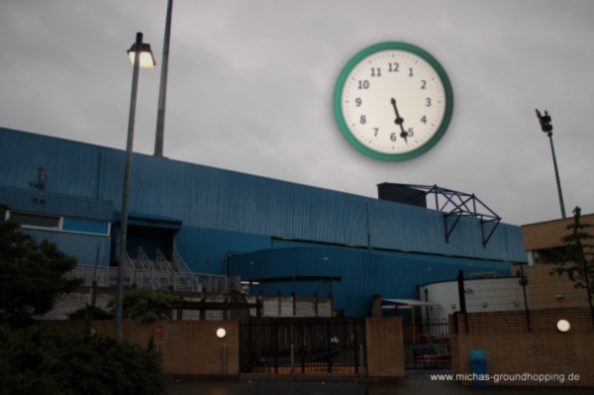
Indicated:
5.27
